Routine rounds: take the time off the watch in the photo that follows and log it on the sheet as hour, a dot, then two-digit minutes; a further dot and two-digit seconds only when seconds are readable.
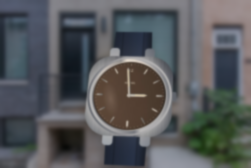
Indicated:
2.59
